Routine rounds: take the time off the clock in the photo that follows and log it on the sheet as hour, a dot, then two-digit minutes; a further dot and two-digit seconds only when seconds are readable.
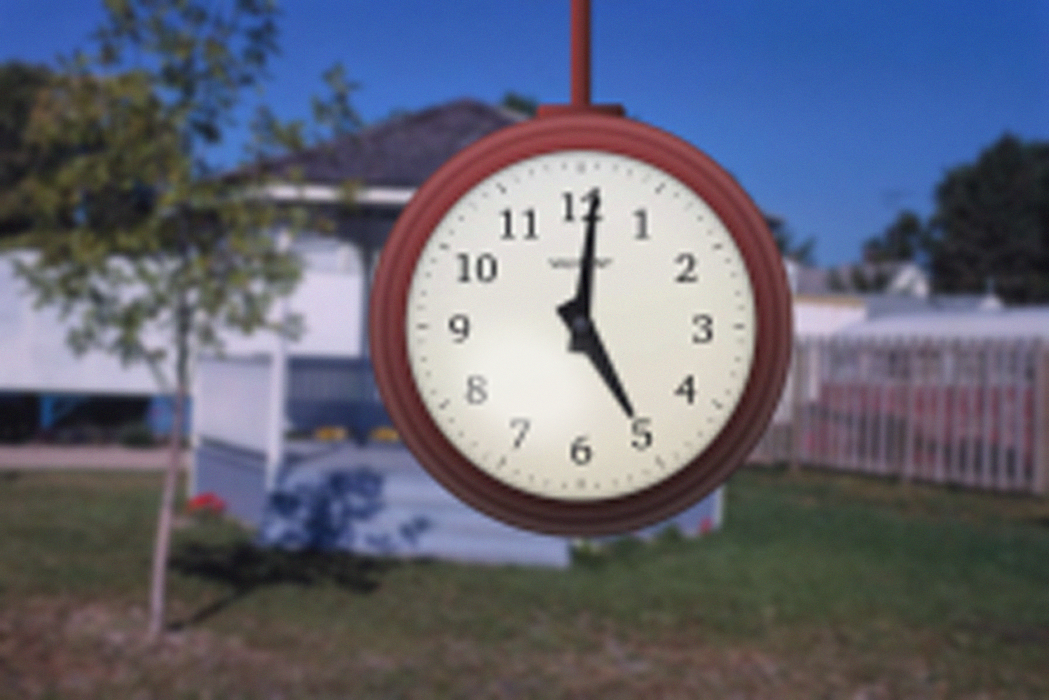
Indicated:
5.01
